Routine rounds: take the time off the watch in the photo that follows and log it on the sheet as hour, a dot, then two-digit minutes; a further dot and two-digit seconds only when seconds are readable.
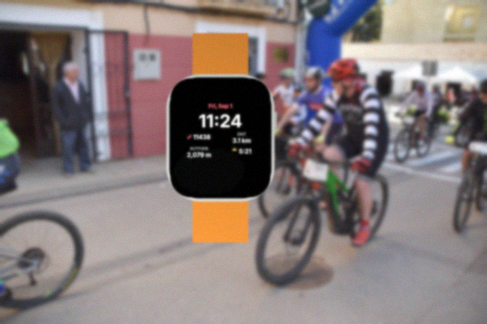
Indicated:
11.24
